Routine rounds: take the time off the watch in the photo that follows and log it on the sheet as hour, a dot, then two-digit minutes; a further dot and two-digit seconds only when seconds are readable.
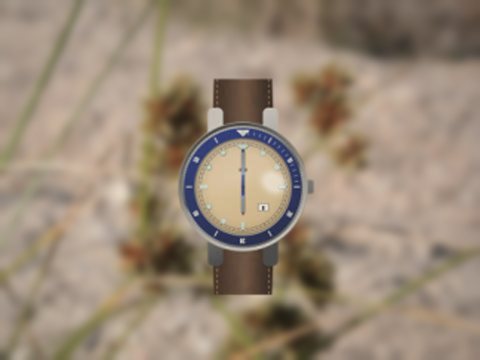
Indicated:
6.00
